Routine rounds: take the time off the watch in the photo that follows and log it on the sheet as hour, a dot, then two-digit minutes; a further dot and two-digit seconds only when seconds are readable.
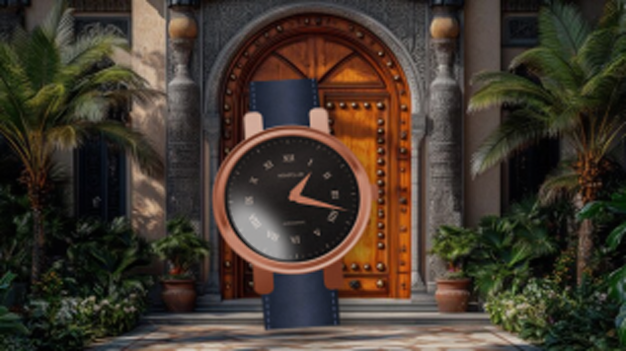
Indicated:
1.18
